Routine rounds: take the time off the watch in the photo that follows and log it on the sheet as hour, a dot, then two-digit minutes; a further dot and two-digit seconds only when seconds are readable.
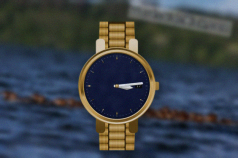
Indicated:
3.14
